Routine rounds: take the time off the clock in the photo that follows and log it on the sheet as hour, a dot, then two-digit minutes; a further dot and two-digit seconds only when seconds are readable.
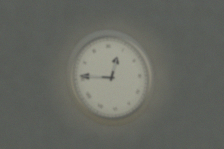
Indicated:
12.46
